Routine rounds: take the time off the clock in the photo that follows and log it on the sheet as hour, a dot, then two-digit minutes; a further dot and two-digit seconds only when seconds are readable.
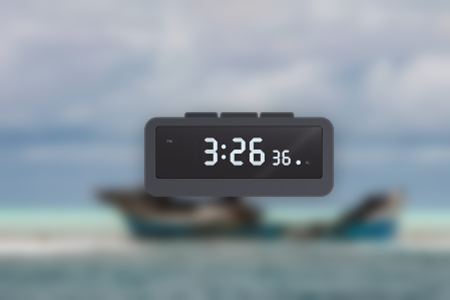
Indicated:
3.26.36
